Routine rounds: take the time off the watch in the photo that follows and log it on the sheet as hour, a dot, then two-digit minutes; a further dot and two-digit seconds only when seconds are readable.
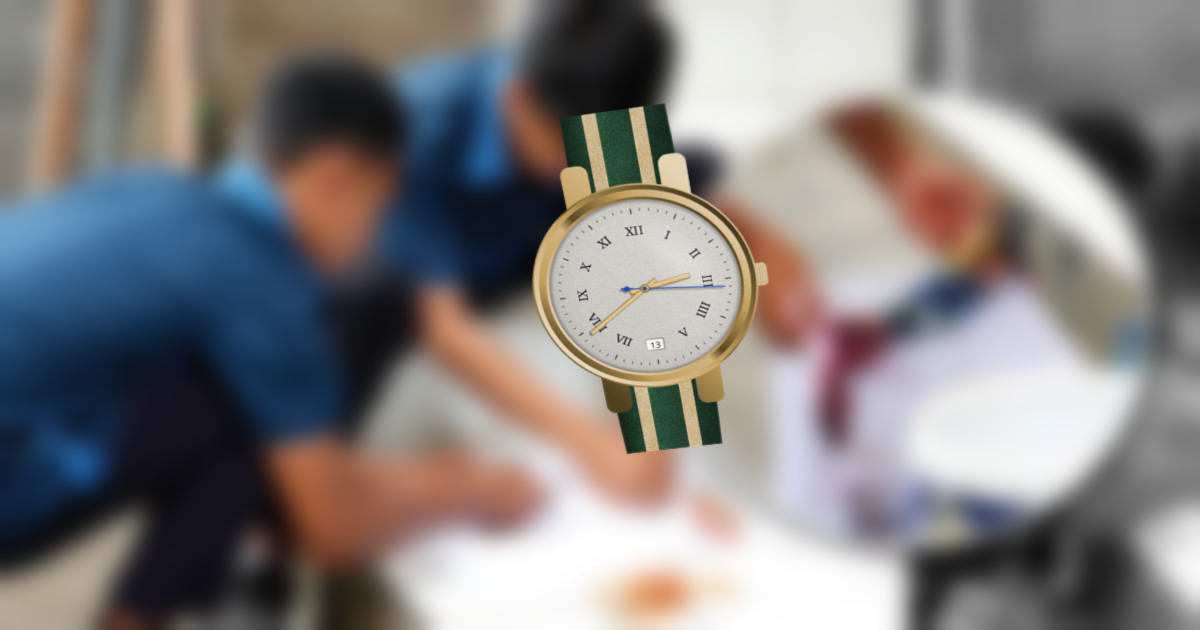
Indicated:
2.39.16
